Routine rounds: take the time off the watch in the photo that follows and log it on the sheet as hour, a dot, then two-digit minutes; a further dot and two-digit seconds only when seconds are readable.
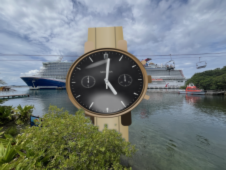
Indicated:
5.01
